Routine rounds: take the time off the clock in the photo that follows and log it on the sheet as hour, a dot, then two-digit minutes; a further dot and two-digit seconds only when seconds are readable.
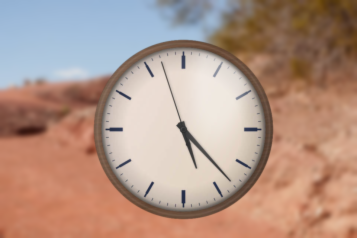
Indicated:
5.22.57
